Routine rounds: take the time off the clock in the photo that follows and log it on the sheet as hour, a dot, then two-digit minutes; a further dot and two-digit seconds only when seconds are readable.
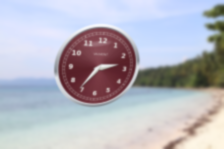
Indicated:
2.36
